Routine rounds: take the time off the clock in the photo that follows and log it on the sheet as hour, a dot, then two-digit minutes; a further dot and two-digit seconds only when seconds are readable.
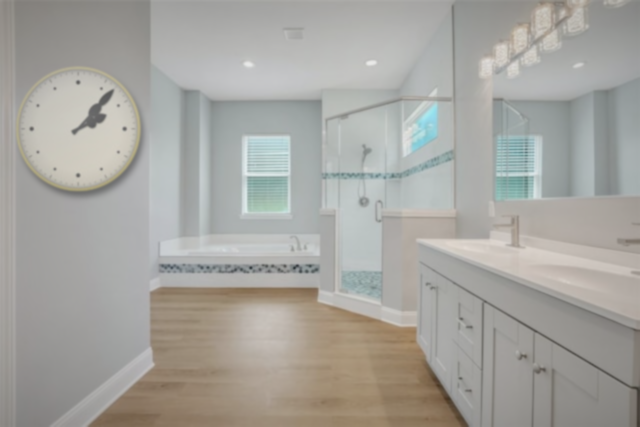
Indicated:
2.07
